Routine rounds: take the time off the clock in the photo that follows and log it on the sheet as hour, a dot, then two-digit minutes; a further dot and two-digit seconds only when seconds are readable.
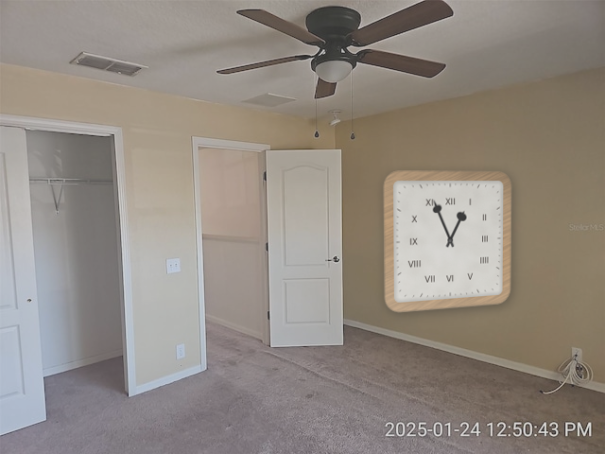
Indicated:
12.56
